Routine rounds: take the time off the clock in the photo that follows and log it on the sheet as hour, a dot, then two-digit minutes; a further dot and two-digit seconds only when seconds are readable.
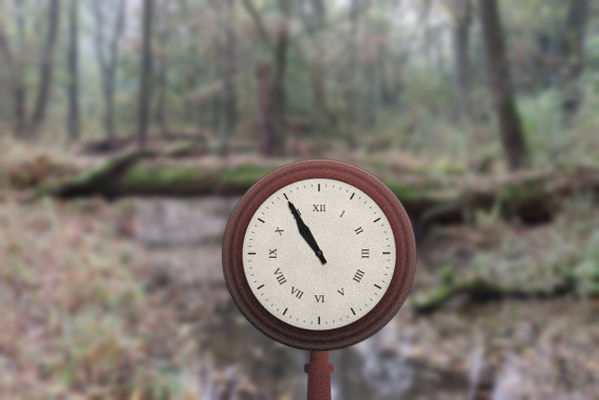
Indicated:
10.55
